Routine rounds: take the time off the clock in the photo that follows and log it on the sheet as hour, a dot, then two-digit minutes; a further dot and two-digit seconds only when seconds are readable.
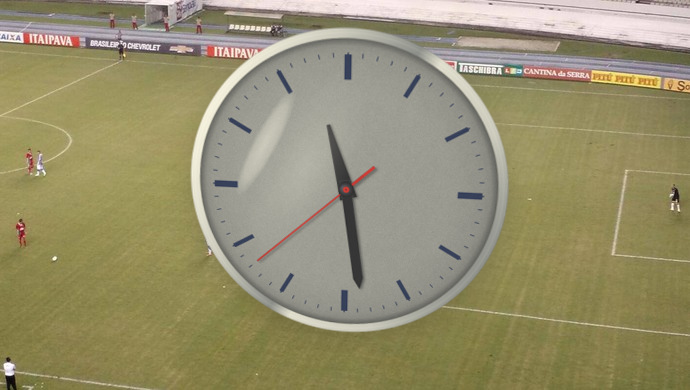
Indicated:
11.28.38
